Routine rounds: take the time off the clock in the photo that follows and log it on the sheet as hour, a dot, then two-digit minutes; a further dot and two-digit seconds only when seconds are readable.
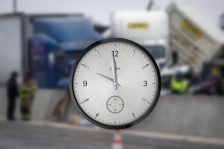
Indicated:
9.59
